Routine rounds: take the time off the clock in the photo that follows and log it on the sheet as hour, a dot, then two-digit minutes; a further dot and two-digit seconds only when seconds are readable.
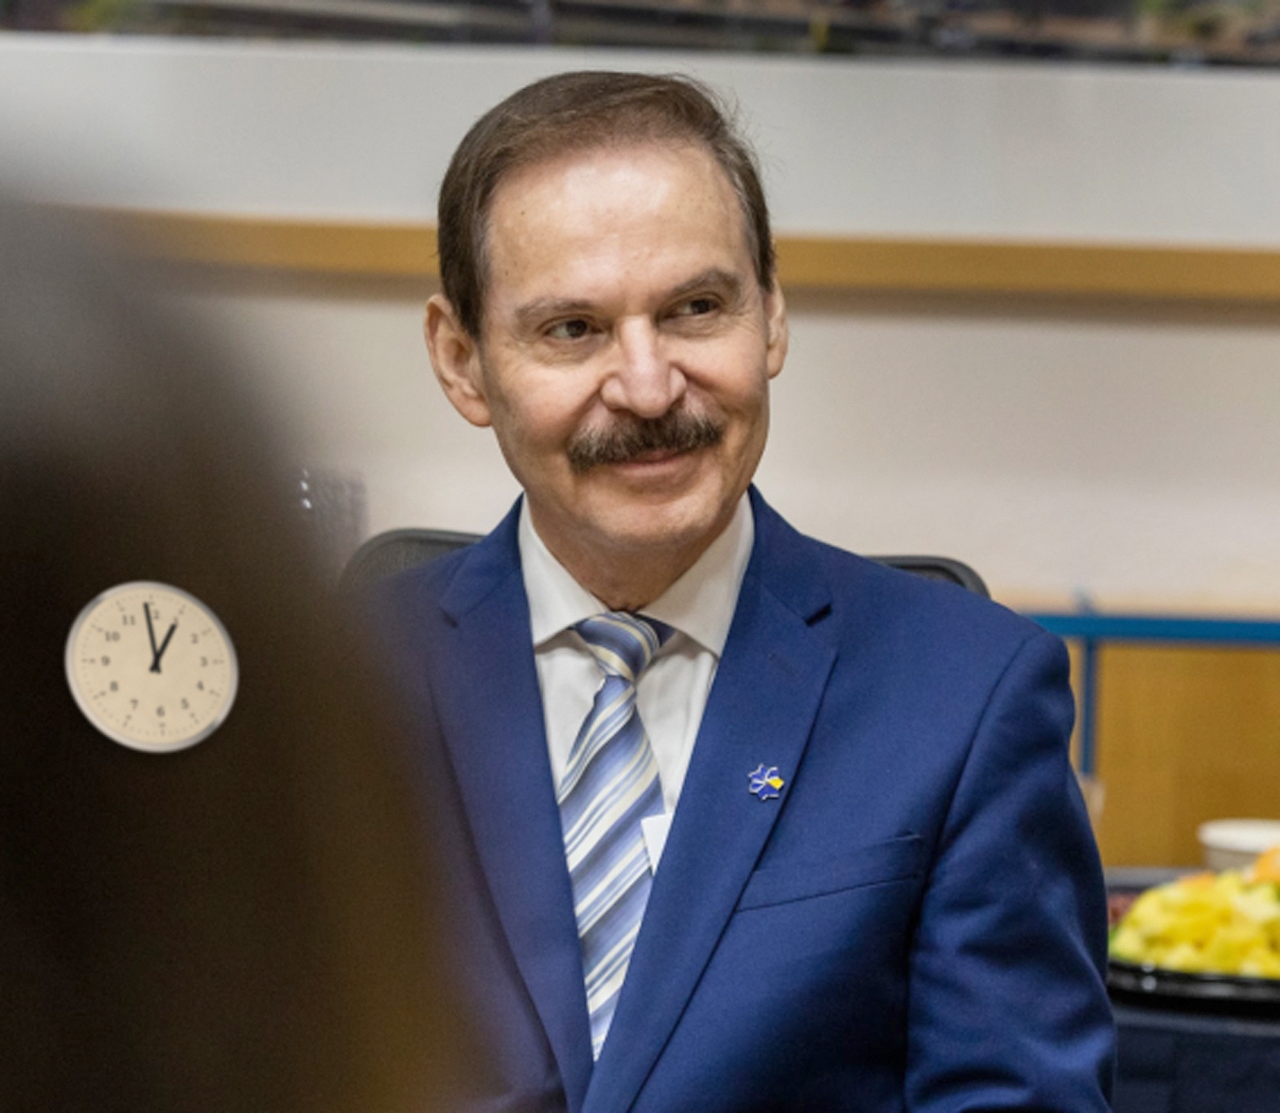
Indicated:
12.59
